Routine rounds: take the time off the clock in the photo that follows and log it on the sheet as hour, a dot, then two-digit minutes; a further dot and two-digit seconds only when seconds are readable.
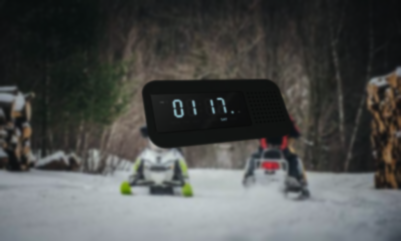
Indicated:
1.17
